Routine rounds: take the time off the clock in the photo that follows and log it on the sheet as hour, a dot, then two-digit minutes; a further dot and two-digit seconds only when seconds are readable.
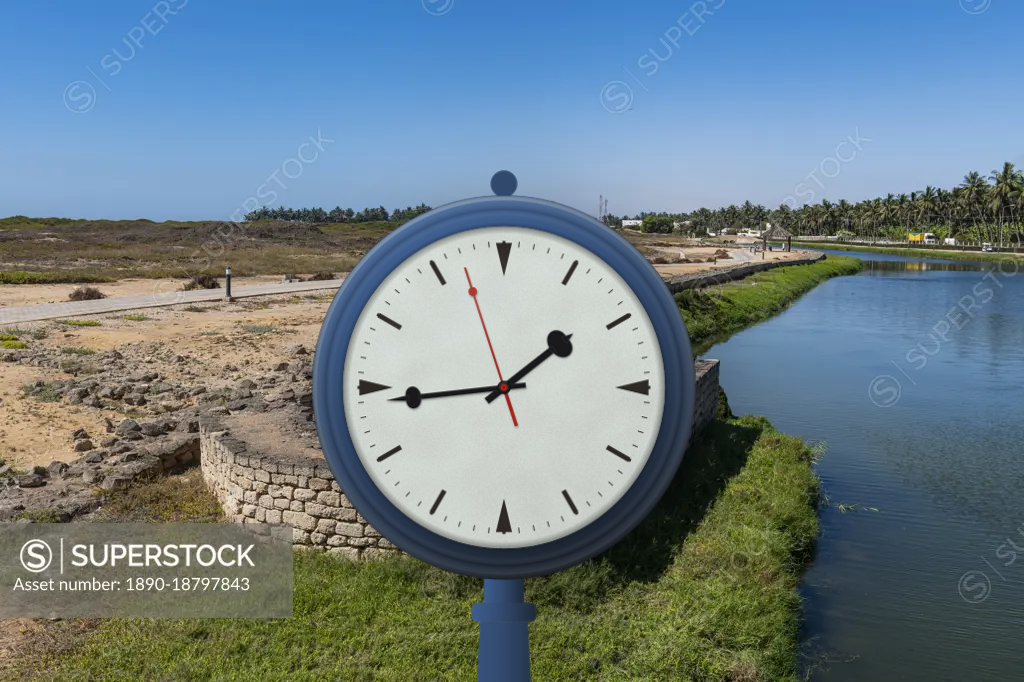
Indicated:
1.43.57
